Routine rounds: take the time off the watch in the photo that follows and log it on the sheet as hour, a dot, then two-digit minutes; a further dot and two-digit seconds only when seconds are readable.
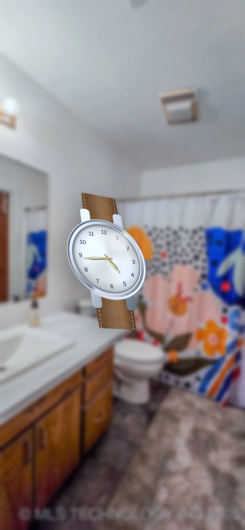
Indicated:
4.44
